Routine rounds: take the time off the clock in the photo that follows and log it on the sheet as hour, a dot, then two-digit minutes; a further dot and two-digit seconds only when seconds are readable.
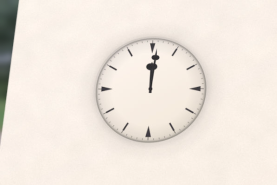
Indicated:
12.01
